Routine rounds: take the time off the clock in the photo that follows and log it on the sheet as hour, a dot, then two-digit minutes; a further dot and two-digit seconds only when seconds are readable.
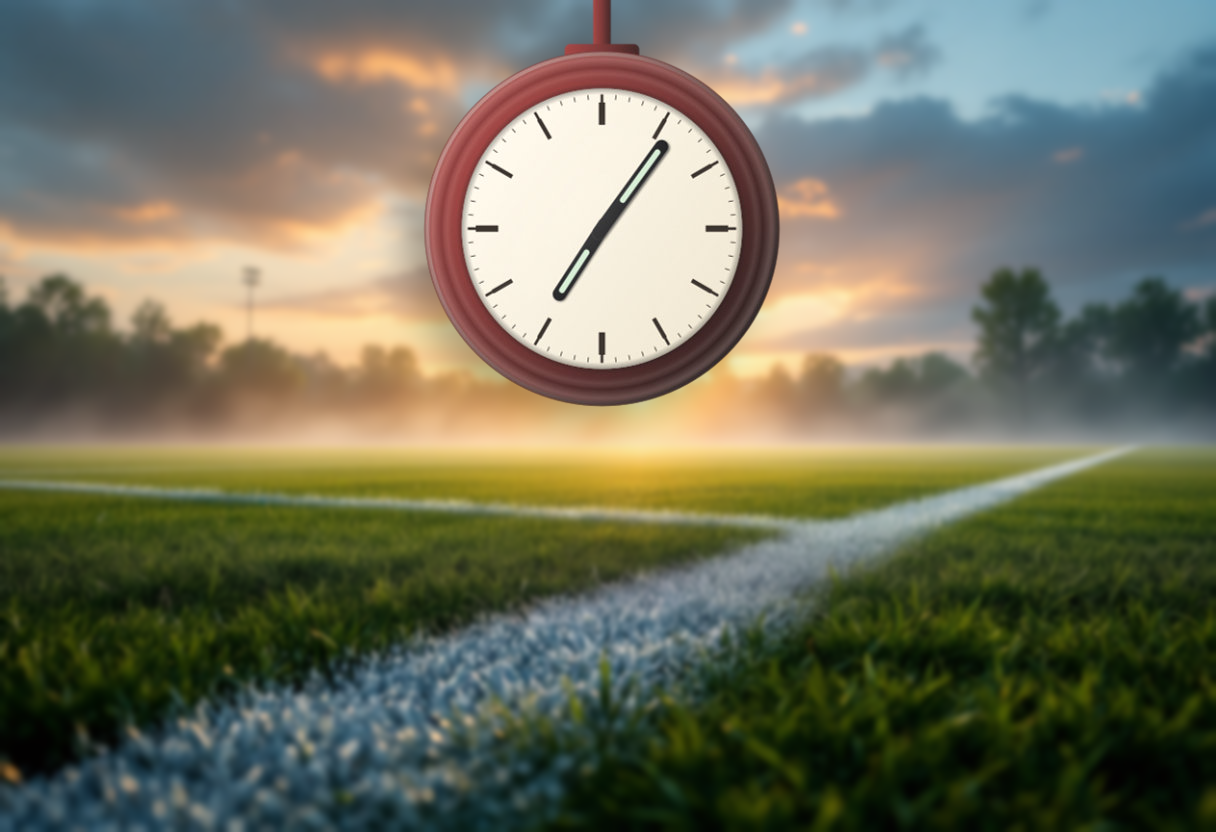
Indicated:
7.06
